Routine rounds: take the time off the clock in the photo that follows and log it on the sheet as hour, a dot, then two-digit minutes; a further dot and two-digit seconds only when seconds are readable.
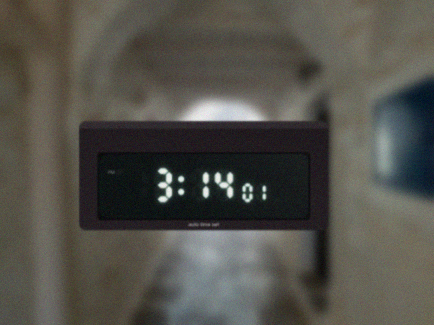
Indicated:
3.14.01
